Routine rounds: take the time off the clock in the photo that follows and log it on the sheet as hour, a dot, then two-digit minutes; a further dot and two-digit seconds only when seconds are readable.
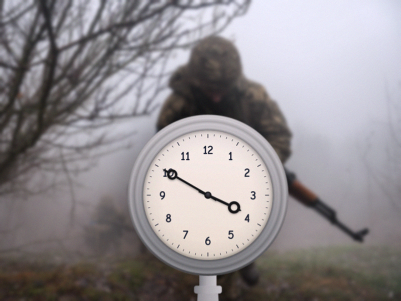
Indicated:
3.50
